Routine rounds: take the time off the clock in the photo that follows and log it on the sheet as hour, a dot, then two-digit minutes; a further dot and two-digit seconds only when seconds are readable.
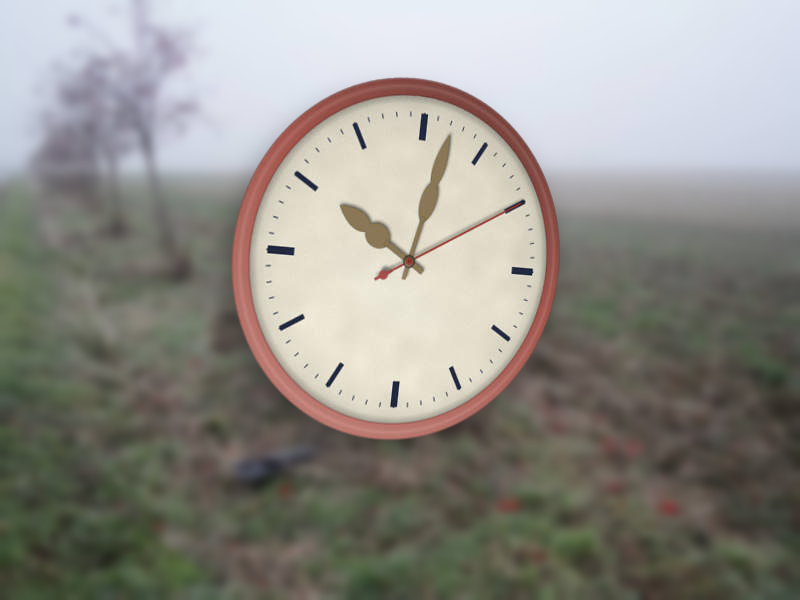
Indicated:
10.02.10
